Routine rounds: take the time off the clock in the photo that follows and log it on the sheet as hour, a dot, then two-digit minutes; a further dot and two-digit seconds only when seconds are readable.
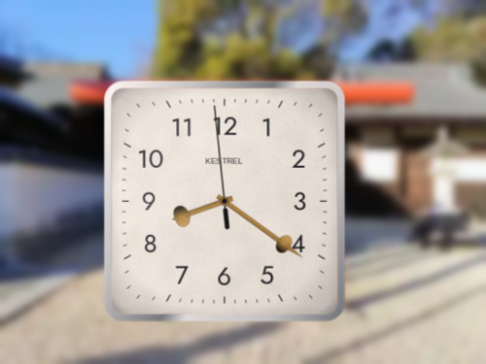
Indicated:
8.20.59
